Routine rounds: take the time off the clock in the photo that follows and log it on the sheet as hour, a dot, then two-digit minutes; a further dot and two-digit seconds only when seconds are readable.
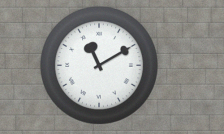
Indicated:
11.10
